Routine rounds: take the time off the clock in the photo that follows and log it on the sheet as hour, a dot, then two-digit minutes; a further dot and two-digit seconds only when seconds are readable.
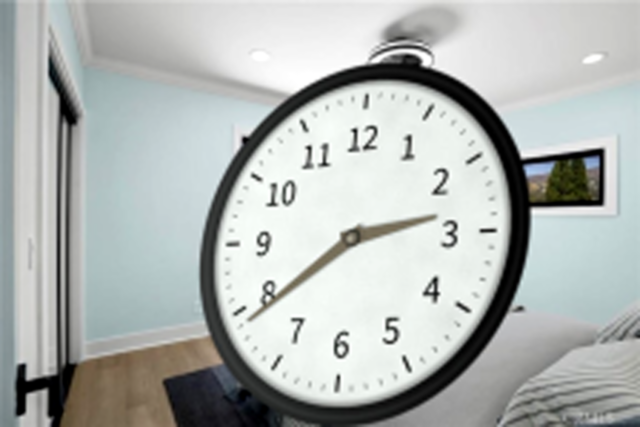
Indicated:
2.39
